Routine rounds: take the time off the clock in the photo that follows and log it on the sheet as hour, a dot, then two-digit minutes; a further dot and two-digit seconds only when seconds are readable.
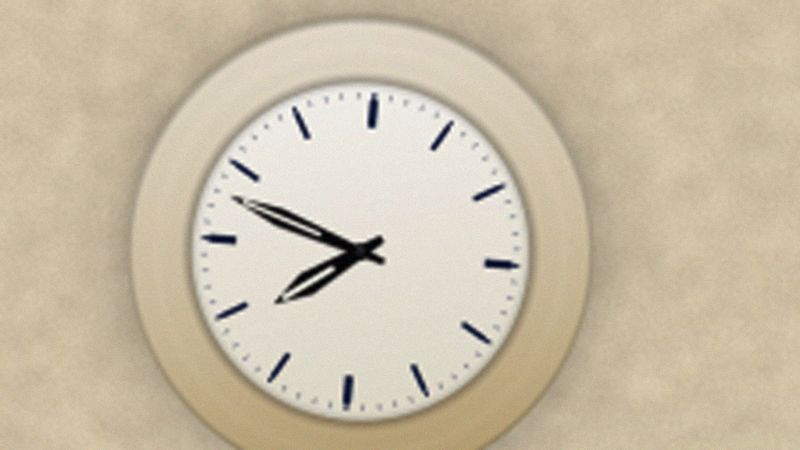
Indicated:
7.48
